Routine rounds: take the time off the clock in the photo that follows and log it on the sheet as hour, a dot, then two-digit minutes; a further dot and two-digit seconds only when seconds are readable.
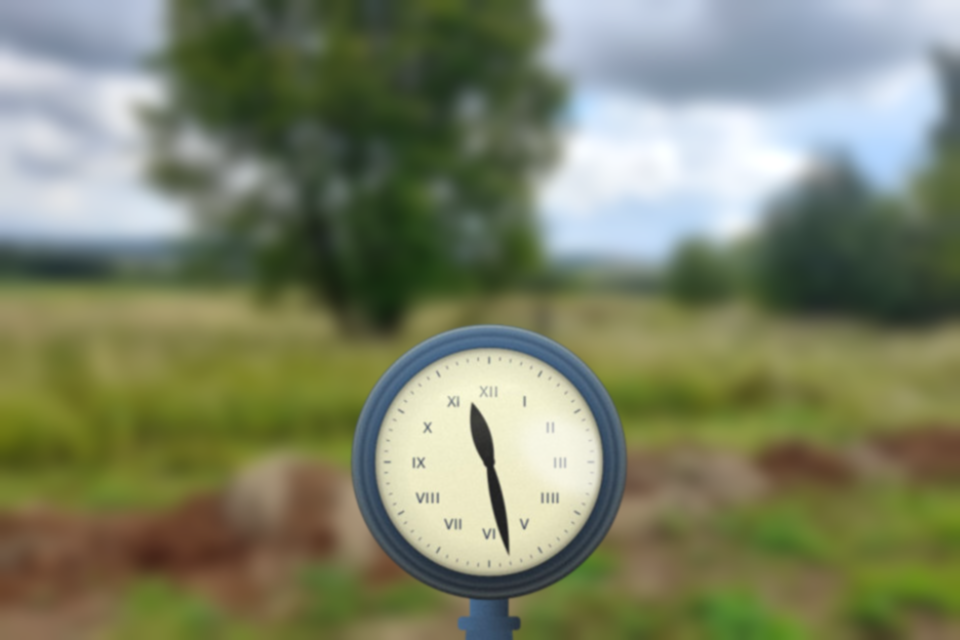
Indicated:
11.28
